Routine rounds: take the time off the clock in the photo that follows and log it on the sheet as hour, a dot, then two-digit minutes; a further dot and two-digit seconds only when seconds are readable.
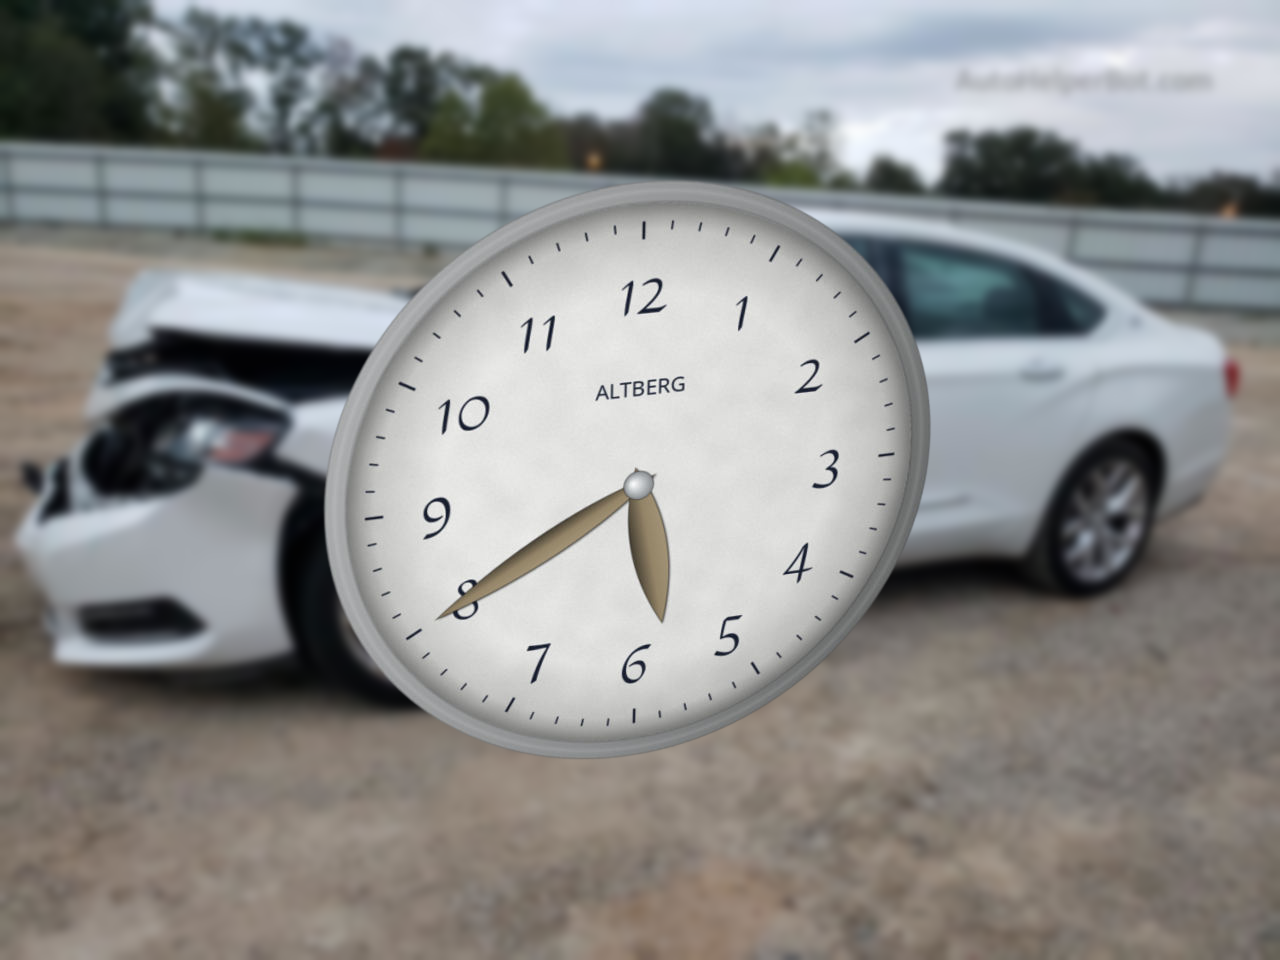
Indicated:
5.40
